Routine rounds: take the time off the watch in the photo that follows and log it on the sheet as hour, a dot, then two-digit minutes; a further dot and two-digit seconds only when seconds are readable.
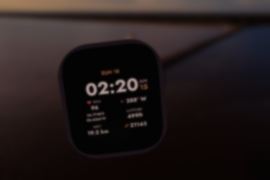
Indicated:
2.20
